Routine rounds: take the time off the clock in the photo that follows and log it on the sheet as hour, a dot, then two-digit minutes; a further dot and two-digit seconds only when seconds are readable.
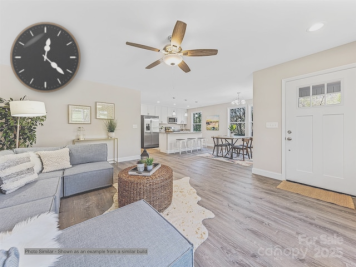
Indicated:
12.22
